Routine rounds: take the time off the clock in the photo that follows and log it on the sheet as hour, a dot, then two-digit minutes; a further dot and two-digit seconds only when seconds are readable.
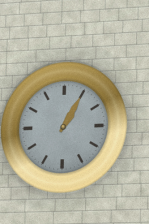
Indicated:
1.05
